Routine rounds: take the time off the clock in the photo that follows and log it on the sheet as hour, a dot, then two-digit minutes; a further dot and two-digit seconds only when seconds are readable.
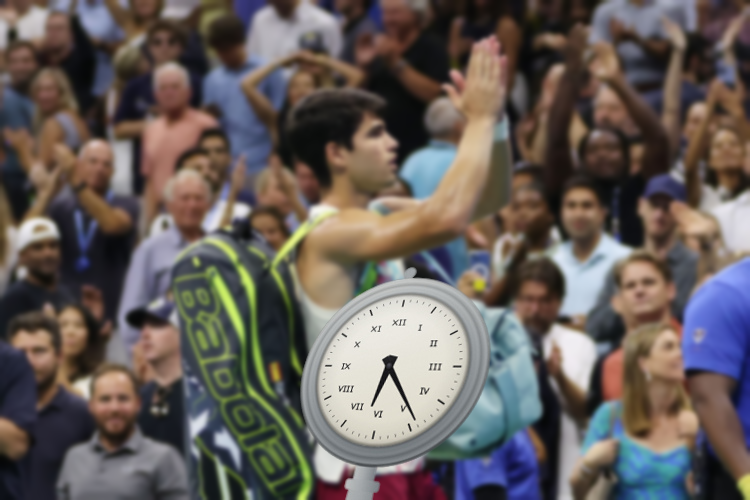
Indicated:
6.24
